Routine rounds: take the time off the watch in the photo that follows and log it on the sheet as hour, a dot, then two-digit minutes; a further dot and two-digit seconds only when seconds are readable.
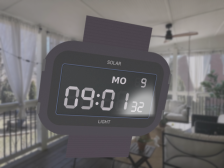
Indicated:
9.01.32
